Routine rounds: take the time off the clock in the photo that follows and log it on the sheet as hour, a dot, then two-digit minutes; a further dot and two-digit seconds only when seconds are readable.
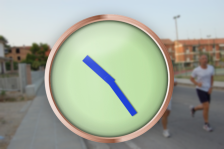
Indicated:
10.24
